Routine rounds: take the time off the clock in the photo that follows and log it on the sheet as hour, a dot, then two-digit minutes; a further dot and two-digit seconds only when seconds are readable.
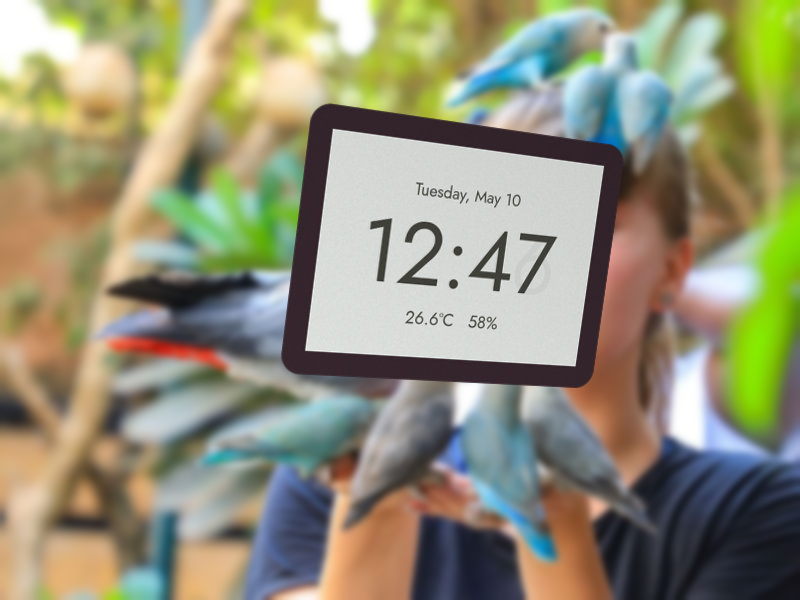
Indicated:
12.47
